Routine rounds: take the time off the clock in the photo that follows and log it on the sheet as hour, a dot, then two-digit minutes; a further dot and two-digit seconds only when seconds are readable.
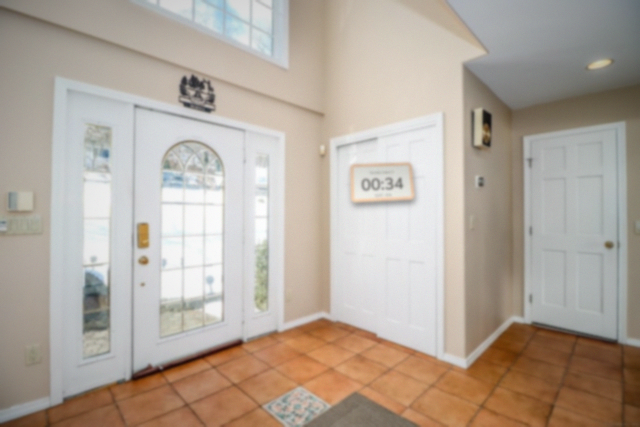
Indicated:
0.34
